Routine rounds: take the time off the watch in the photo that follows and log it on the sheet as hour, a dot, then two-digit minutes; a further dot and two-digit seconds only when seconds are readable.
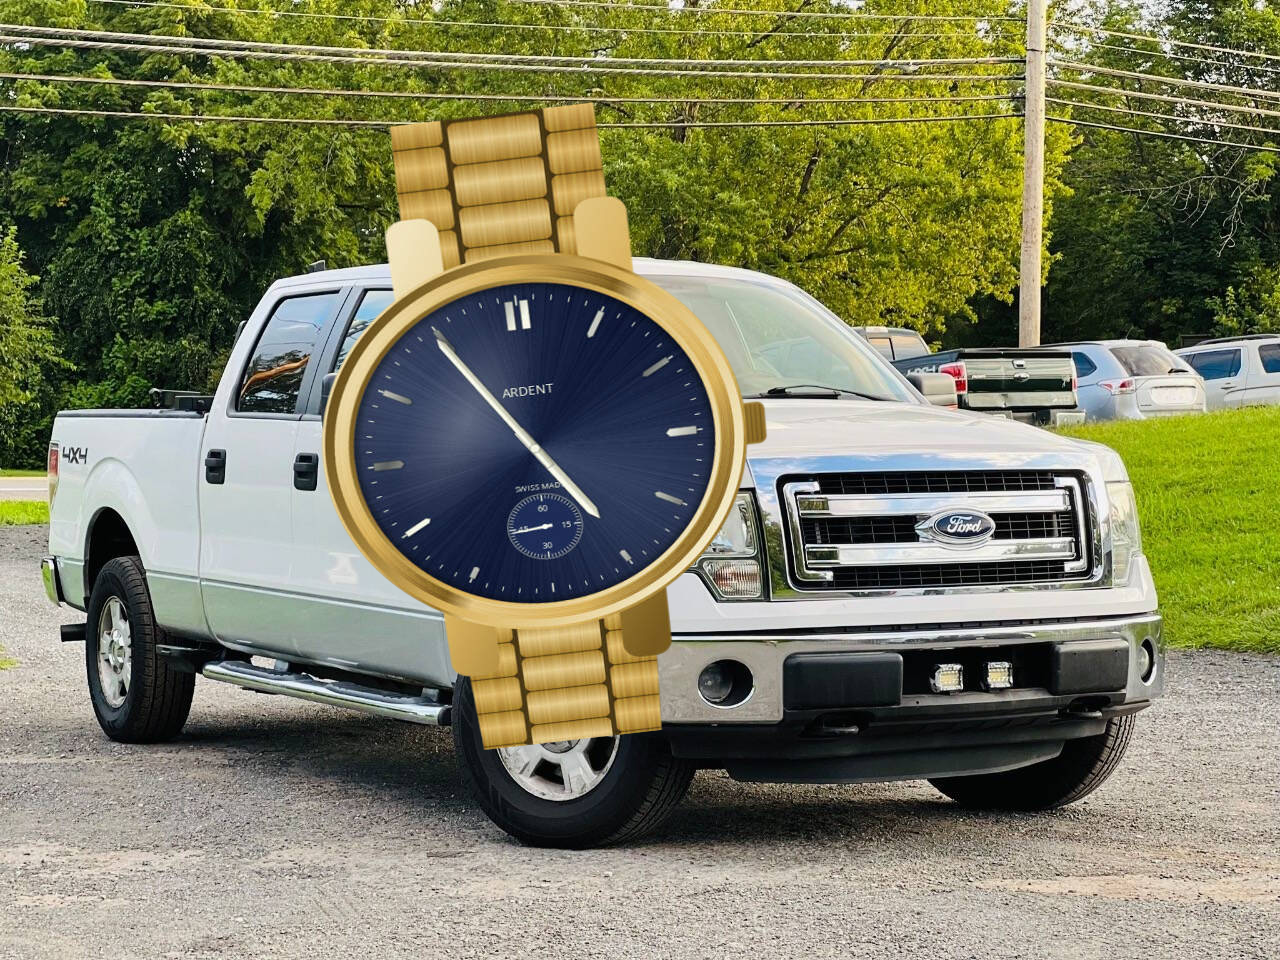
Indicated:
4.54.44
